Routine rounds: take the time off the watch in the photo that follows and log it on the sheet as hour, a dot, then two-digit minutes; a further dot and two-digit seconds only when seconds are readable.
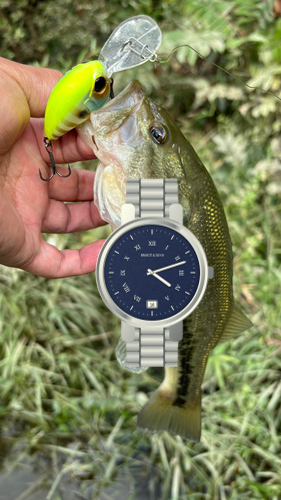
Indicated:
4.12
